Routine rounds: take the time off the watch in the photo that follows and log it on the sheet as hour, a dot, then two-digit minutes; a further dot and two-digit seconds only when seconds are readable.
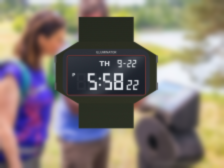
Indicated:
5.58.22
